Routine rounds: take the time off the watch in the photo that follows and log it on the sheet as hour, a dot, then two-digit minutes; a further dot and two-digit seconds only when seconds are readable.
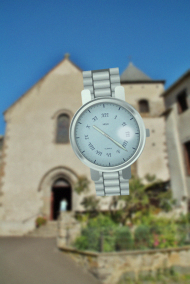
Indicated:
10.22
